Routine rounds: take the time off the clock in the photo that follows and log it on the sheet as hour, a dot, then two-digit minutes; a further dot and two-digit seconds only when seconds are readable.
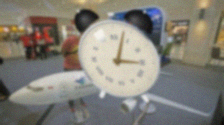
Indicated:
3.03
